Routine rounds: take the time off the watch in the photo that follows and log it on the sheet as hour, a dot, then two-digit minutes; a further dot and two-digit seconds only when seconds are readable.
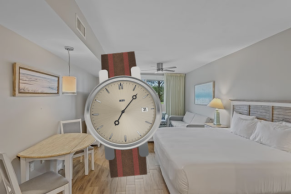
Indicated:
7.07
